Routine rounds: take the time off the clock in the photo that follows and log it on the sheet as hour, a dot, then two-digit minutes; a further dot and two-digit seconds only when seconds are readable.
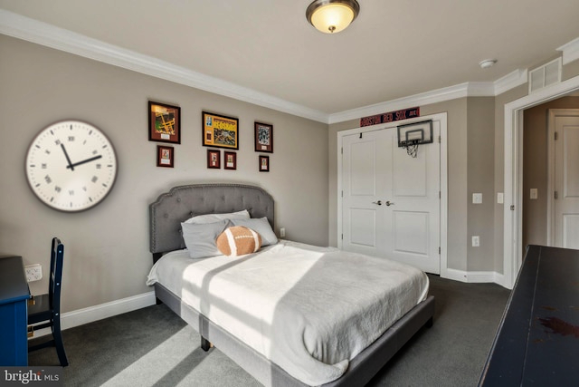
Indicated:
11.12
